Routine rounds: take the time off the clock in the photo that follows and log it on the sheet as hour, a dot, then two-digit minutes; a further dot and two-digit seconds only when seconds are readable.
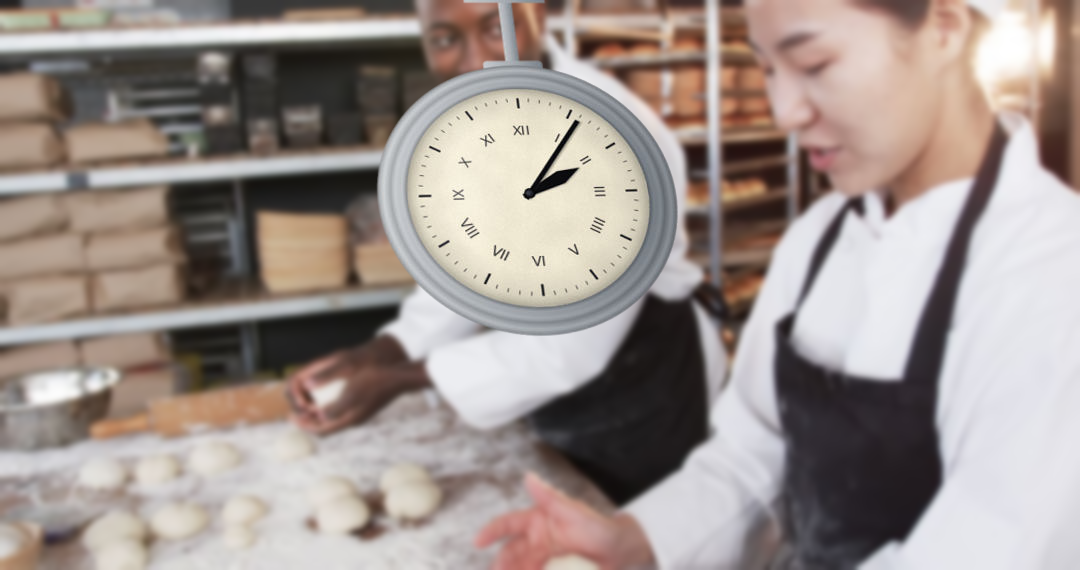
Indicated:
2.06
